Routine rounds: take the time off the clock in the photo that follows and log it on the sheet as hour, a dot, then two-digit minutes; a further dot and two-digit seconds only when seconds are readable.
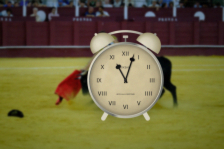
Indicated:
11.03
